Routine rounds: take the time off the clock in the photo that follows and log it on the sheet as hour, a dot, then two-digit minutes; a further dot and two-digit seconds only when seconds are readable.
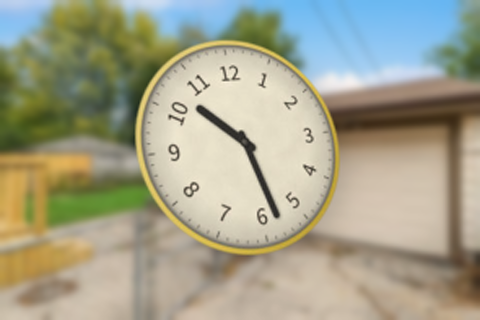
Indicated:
10.28
